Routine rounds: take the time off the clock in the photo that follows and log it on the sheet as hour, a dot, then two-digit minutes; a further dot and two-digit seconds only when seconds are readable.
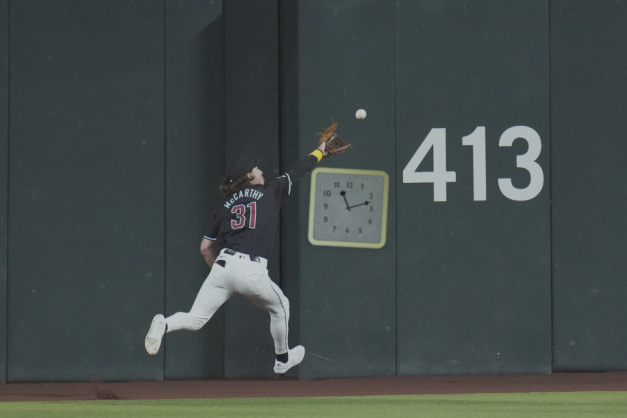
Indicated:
11.12
